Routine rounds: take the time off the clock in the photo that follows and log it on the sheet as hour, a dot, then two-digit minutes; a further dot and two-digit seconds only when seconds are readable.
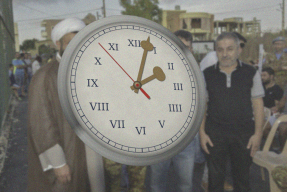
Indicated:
2.02.53
